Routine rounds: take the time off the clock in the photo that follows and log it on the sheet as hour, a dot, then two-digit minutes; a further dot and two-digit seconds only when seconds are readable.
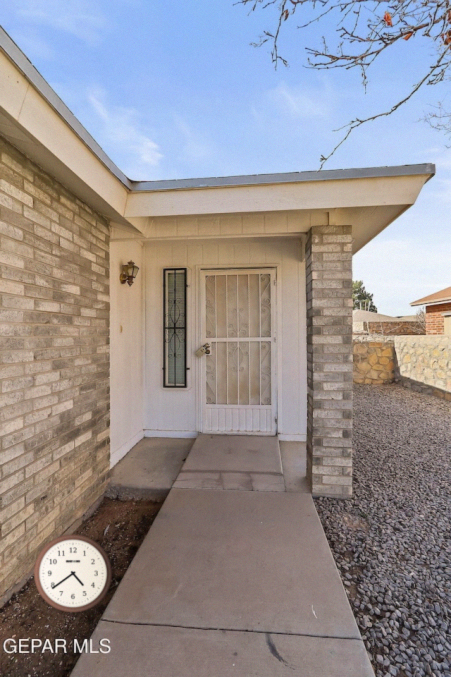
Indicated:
4.39
